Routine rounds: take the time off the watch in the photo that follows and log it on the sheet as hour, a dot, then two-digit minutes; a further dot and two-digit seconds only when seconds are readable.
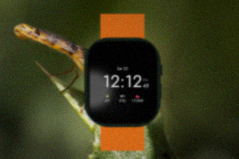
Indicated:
12.12
